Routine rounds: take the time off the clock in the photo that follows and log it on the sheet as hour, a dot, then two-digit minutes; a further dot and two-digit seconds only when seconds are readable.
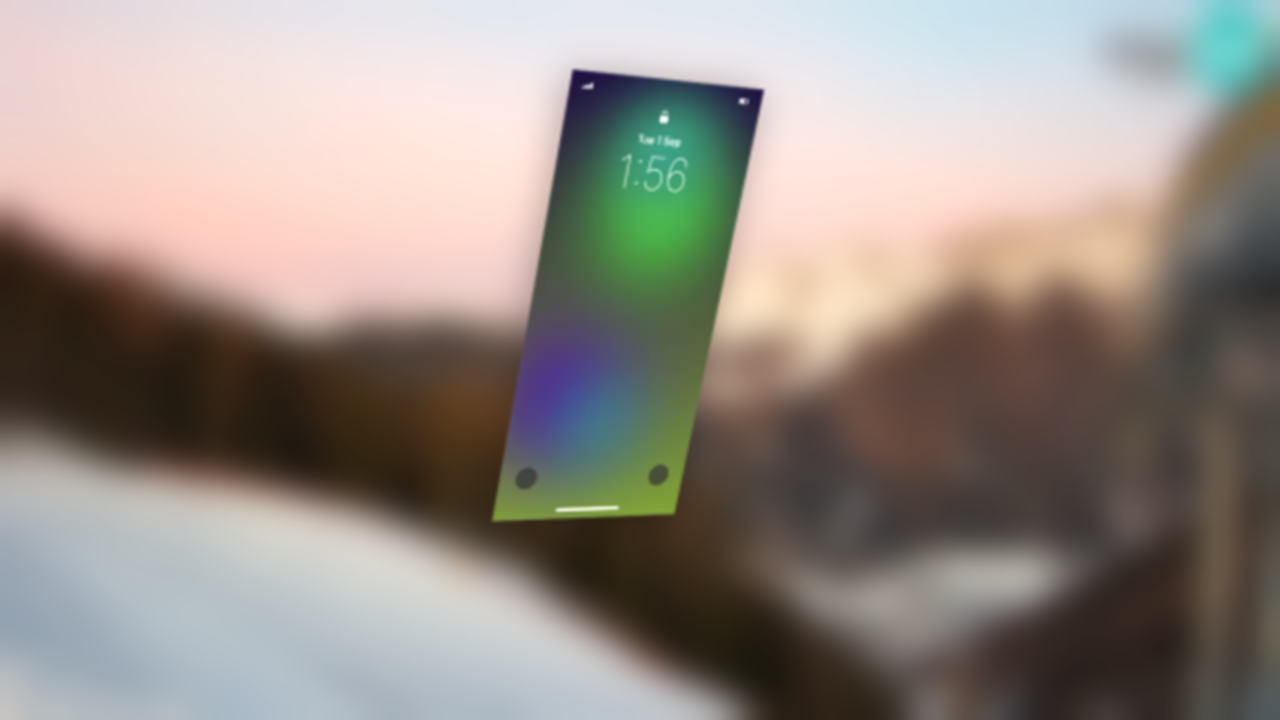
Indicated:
1.56
